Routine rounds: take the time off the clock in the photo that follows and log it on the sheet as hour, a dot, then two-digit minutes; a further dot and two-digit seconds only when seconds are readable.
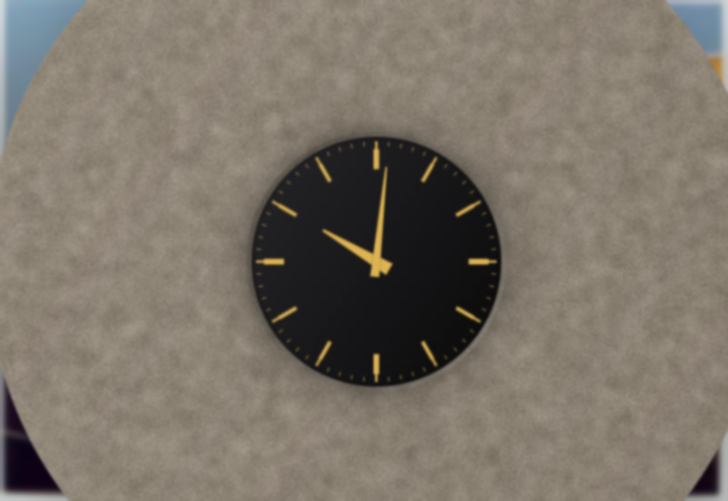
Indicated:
10.01
